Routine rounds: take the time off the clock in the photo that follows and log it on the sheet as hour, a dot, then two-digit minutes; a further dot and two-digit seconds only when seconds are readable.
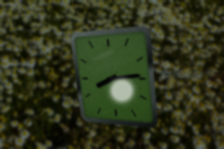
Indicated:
8.14
